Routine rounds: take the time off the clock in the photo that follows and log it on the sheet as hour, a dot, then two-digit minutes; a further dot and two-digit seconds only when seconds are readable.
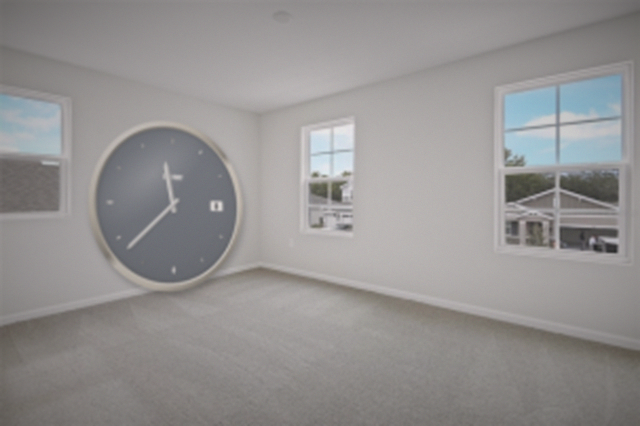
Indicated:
11.38
